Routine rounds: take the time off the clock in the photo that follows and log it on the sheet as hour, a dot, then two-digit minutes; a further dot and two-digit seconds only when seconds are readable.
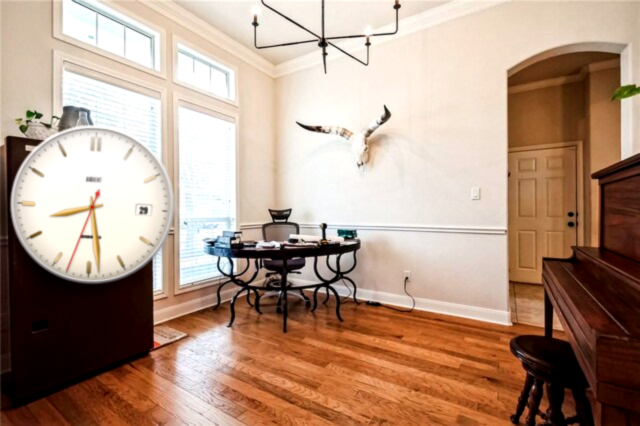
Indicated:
8.28.33
